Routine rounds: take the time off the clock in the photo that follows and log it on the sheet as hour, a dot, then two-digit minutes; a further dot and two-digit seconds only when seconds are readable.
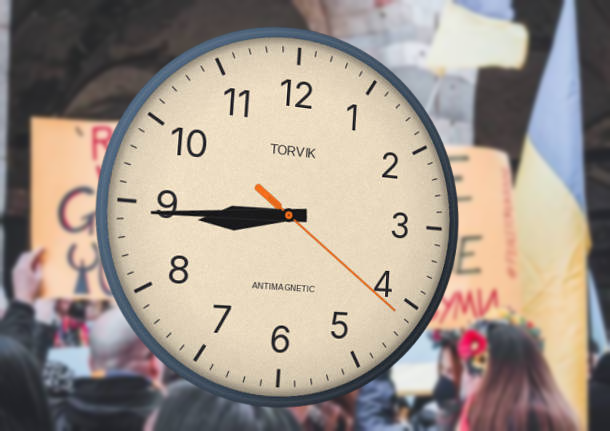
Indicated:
8.44.21
